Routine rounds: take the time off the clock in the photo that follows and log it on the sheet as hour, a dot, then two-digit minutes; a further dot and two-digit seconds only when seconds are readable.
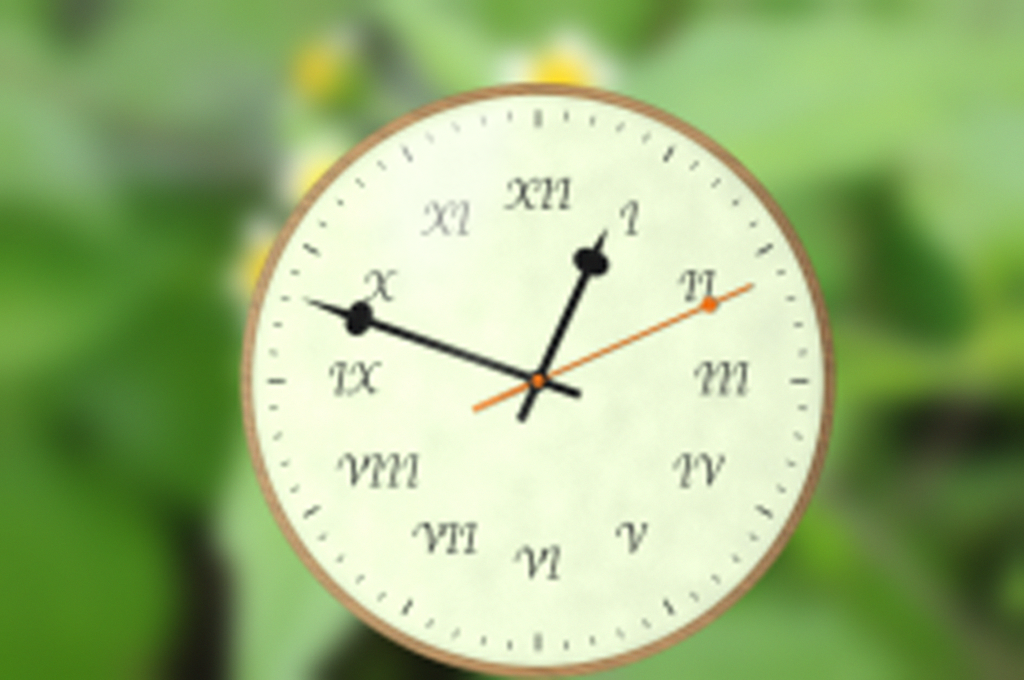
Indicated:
12.48.11
